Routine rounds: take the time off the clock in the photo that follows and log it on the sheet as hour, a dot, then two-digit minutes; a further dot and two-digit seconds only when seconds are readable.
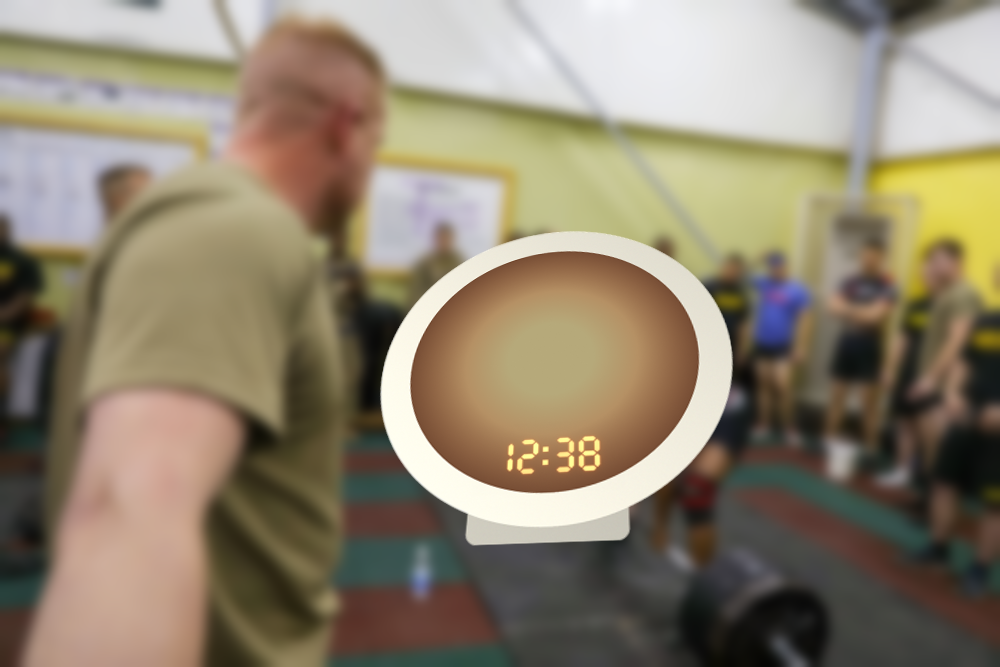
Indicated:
12.38
